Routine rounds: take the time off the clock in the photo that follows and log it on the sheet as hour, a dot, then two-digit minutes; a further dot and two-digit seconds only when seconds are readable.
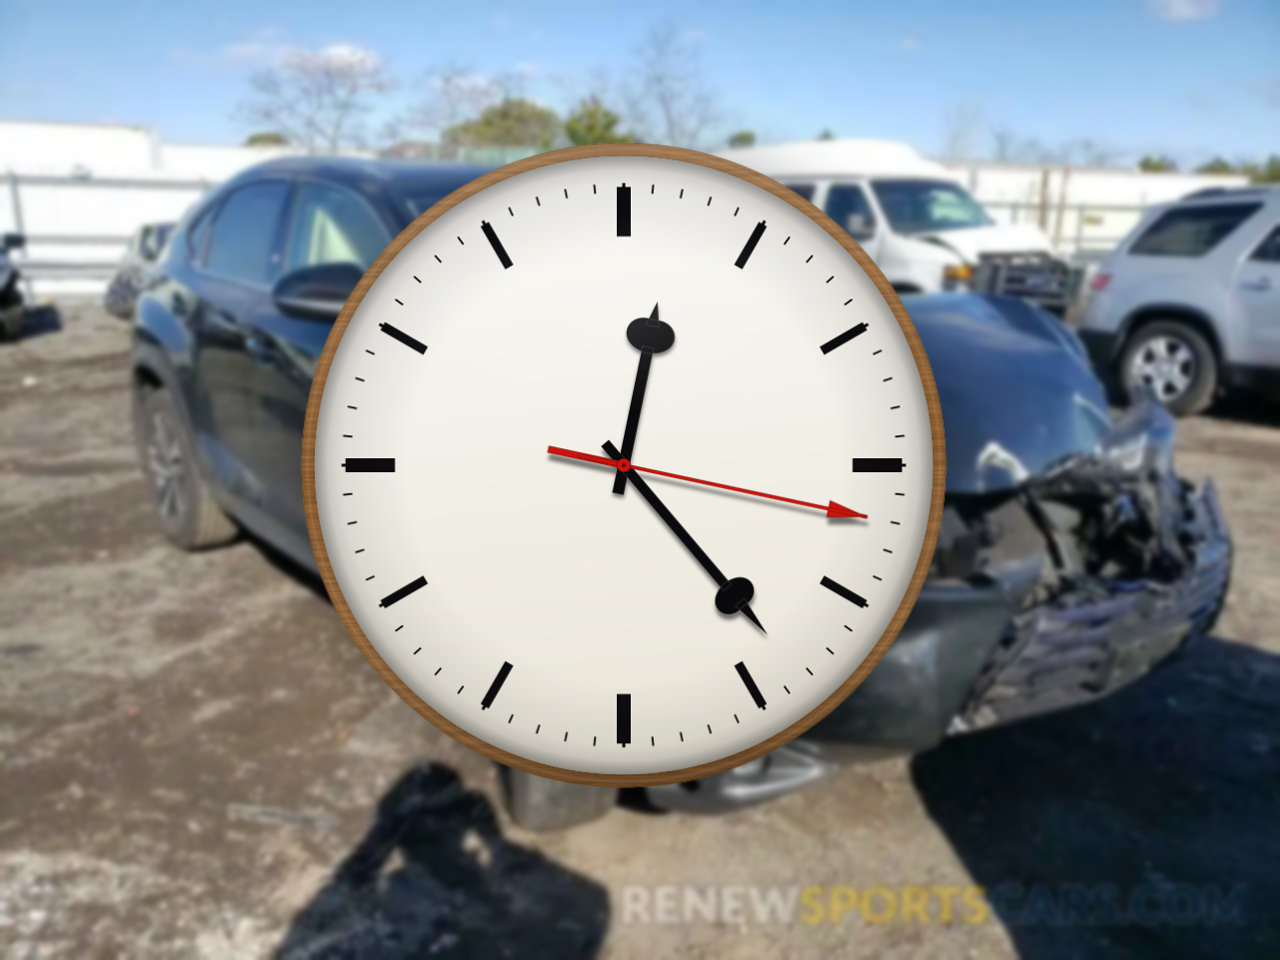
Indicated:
12.23.17
